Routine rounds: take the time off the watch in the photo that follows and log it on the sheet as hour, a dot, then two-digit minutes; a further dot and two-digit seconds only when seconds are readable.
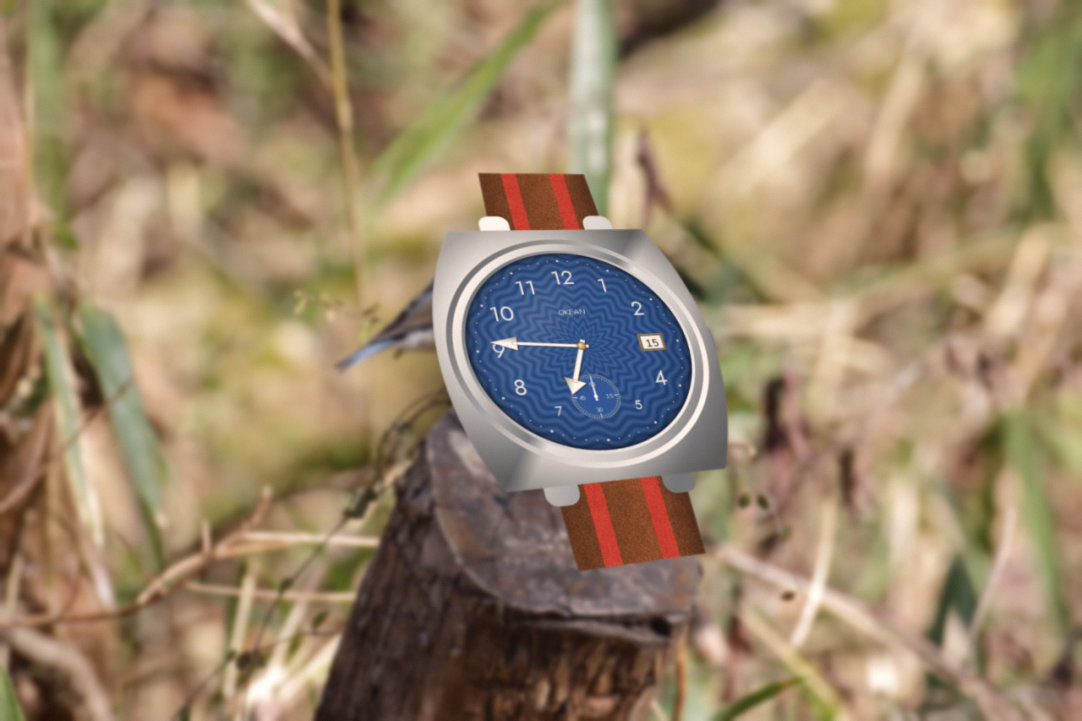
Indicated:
6.46
